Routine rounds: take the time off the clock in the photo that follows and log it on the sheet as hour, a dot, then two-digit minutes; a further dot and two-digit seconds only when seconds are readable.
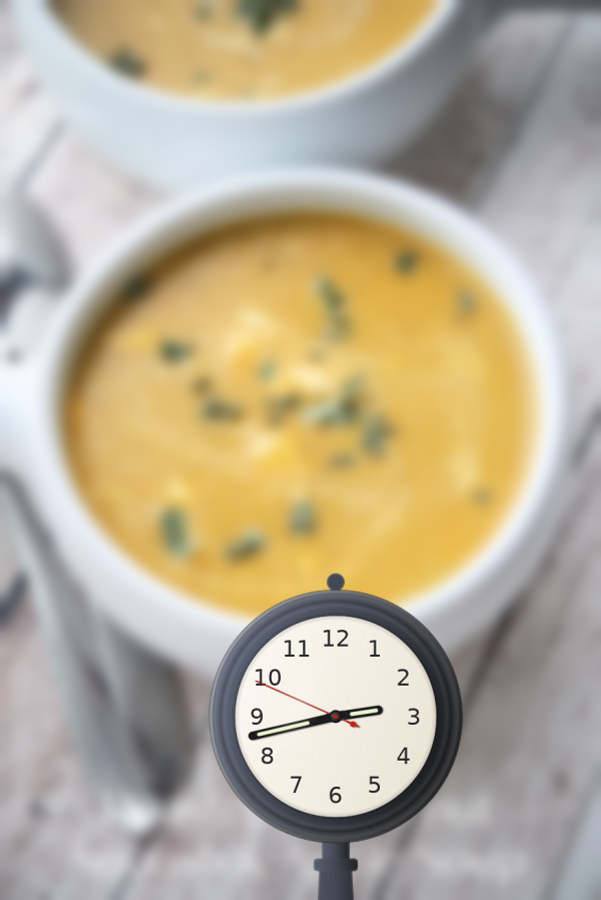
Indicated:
2.42.49
